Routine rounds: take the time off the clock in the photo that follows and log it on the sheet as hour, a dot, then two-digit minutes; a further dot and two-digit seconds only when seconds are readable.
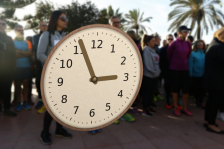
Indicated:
2.56
